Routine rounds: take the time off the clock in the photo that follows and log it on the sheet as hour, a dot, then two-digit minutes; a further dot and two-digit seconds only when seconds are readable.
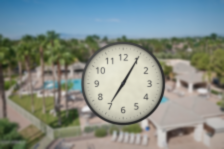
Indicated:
7.05
